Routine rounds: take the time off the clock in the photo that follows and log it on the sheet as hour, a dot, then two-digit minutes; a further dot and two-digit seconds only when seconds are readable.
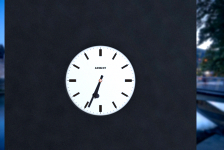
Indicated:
6.34
